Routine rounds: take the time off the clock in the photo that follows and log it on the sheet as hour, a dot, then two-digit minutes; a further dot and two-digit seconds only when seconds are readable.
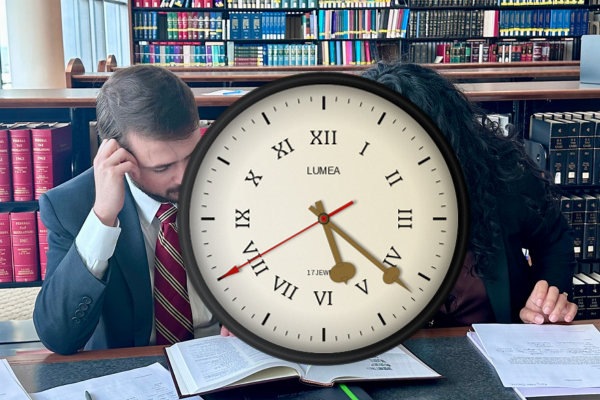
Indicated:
5.21.40
